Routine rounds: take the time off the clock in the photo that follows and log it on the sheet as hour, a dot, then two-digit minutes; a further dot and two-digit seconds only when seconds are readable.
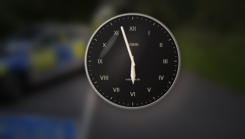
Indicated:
5.57
